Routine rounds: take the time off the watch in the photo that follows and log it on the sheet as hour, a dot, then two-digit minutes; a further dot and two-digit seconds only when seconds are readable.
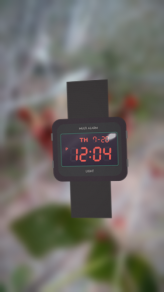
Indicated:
12.04
